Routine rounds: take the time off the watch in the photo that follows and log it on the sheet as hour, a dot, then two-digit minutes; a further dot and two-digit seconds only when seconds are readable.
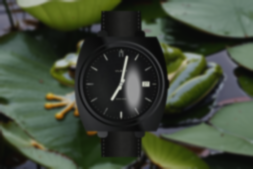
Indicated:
7.02
